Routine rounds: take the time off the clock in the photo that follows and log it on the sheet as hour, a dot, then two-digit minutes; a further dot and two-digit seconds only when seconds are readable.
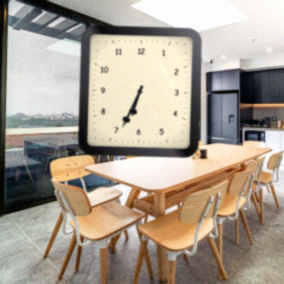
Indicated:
6.34
